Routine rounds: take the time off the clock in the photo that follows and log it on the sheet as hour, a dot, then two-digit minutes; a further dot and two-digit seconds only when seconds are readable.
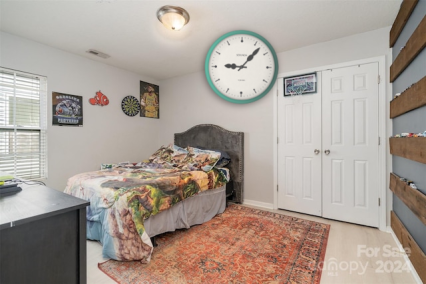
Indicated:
9.07
